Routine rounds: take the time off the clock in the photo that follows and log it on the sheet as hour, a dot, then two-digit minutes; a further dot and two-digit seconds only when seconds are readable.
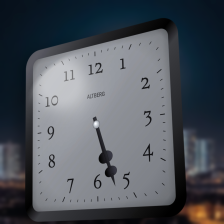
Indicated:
5.27
